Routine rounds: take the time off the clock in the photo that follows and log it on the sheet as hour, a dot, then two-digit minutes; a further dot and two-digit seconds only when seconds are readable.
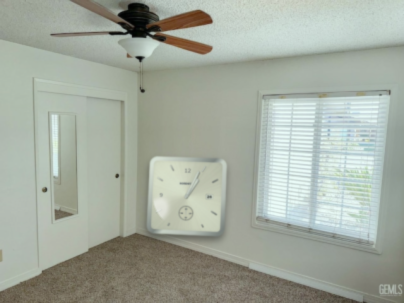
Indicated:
1.04
